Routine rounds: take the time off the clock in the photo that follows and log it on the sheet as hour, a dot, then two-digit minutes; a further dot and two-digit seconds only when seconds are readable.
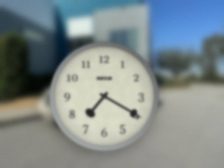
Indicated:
7.20
